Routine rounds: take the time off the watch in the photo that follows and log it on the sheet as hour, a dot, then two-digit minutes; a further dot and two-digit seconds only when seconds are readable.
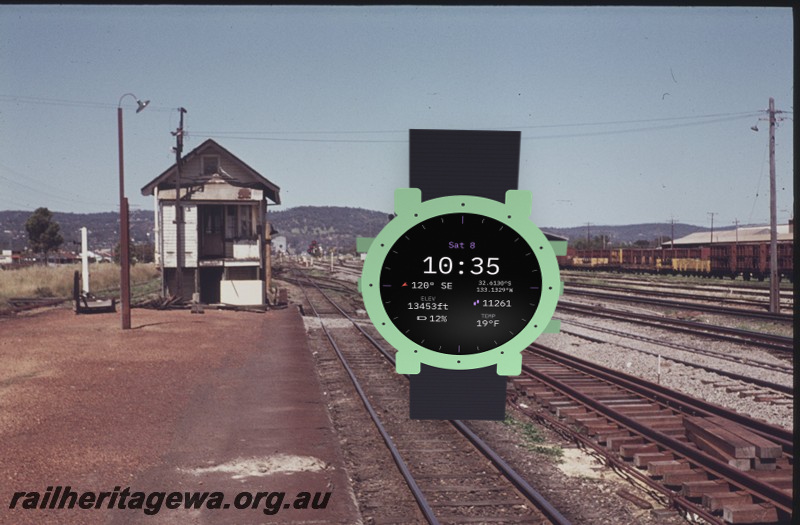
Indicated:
10.35
